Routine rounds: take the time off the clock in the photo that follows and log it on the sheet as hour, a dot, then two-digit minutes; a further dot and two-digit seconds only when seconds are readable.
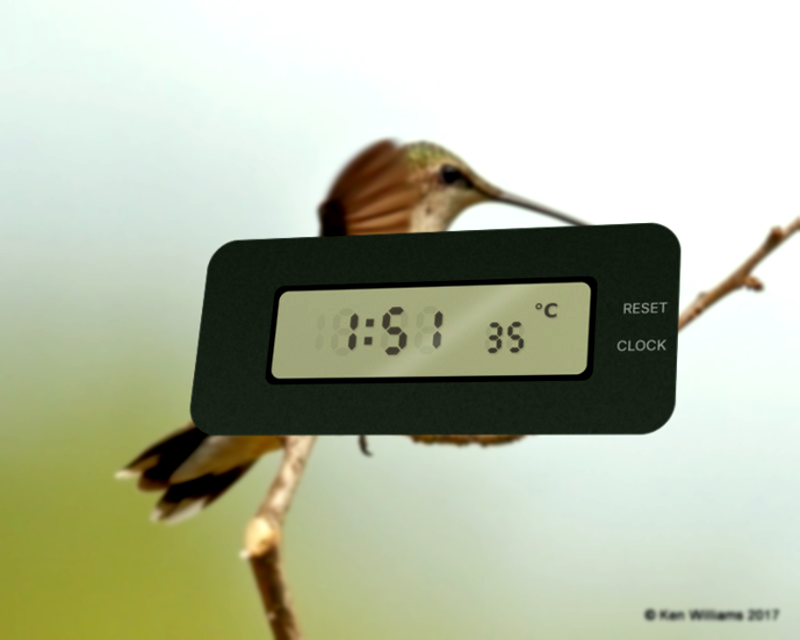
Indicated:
1.51
